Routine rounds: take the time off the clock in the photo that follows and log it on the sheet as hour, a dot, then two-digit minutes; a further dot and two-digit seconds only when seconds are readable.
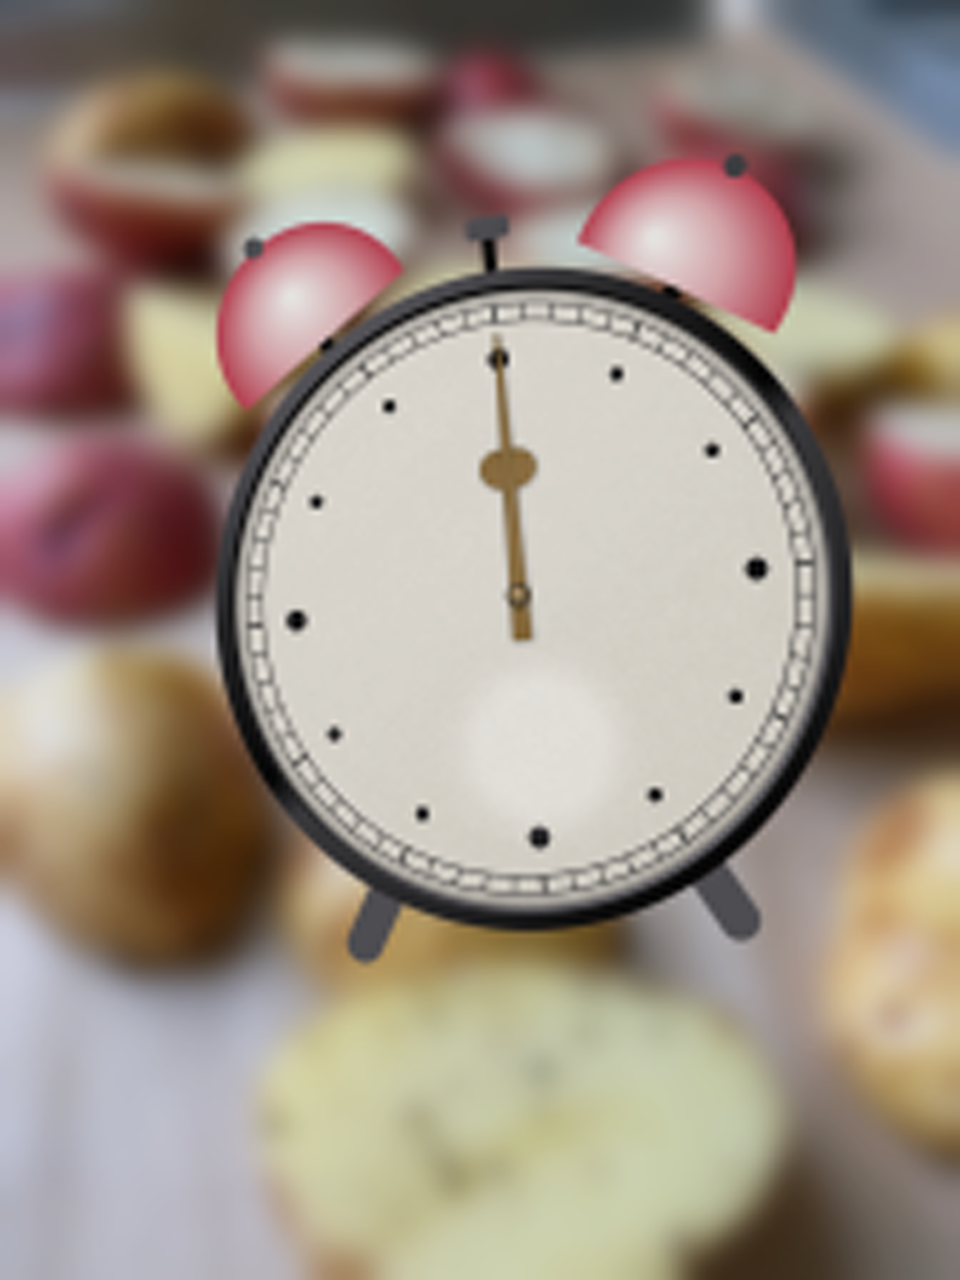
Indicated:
12.00
